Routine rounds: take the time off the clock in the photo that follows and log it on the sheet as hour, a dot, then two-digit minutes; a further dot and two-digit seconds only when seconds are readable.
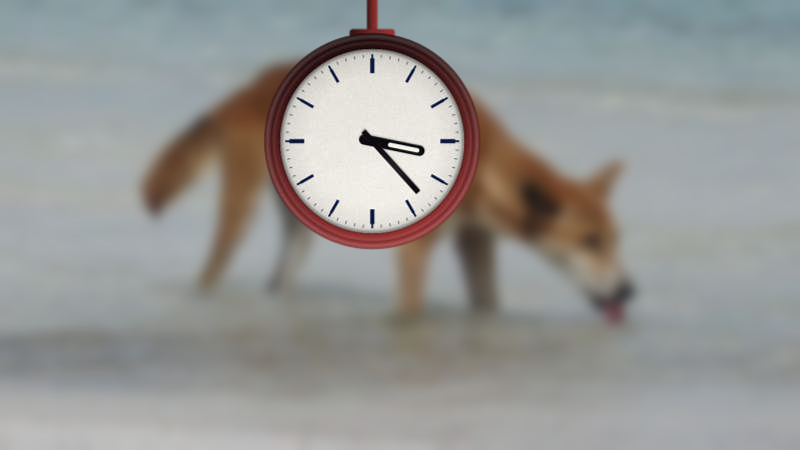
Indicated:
3.23
